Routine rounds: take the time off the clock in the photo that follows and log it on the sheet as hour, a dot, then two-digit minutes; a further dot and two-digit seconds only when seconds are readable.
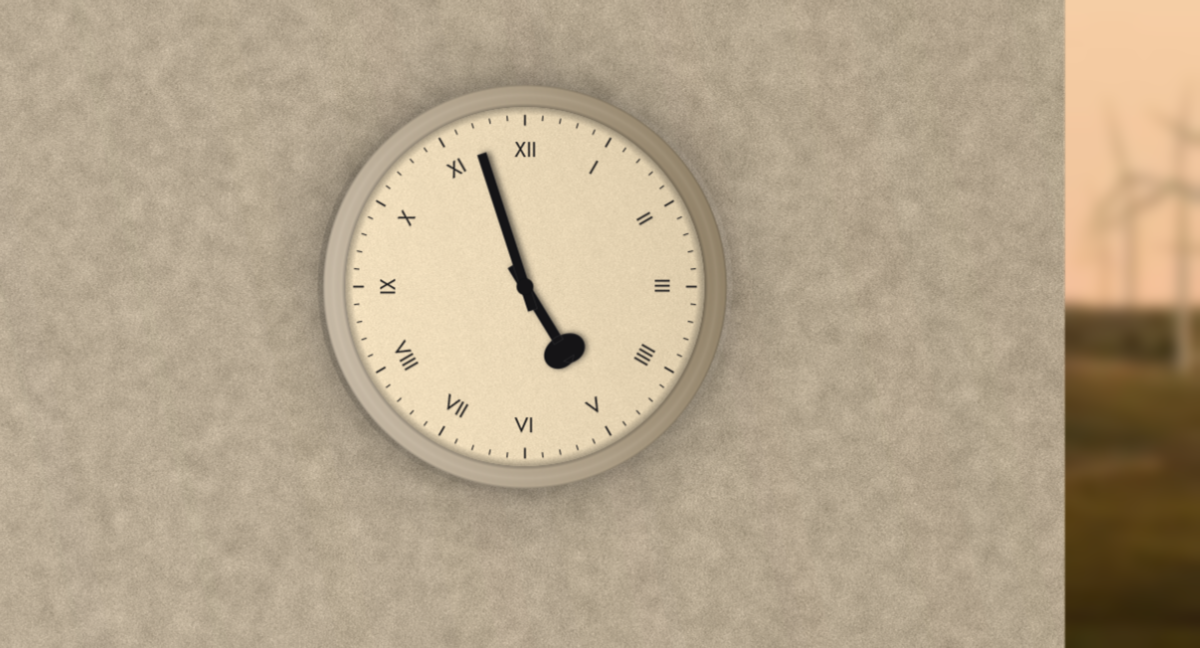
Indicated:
4.57
